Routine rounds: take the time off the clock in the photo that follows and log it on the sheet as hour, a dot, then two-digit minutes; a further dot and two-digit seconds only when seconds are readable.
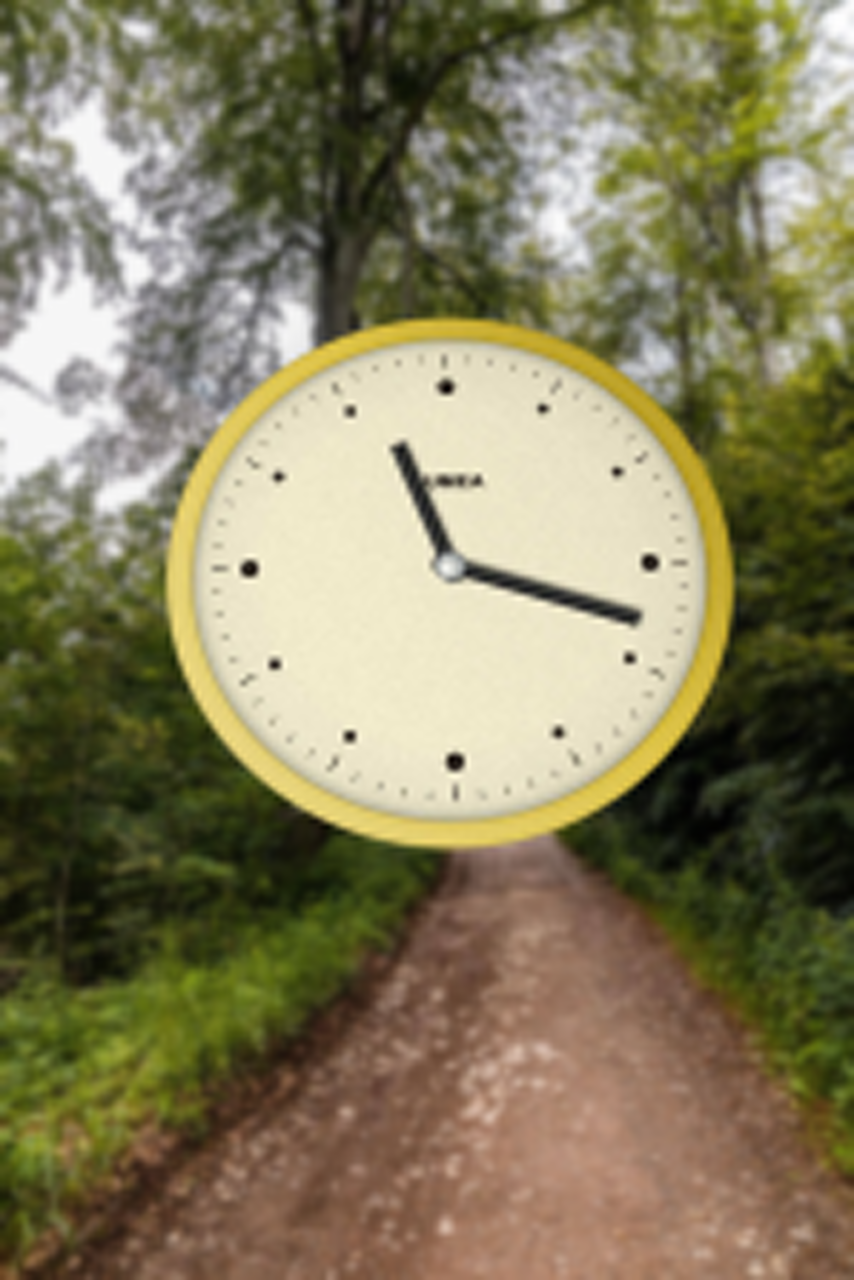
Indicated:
11.18
